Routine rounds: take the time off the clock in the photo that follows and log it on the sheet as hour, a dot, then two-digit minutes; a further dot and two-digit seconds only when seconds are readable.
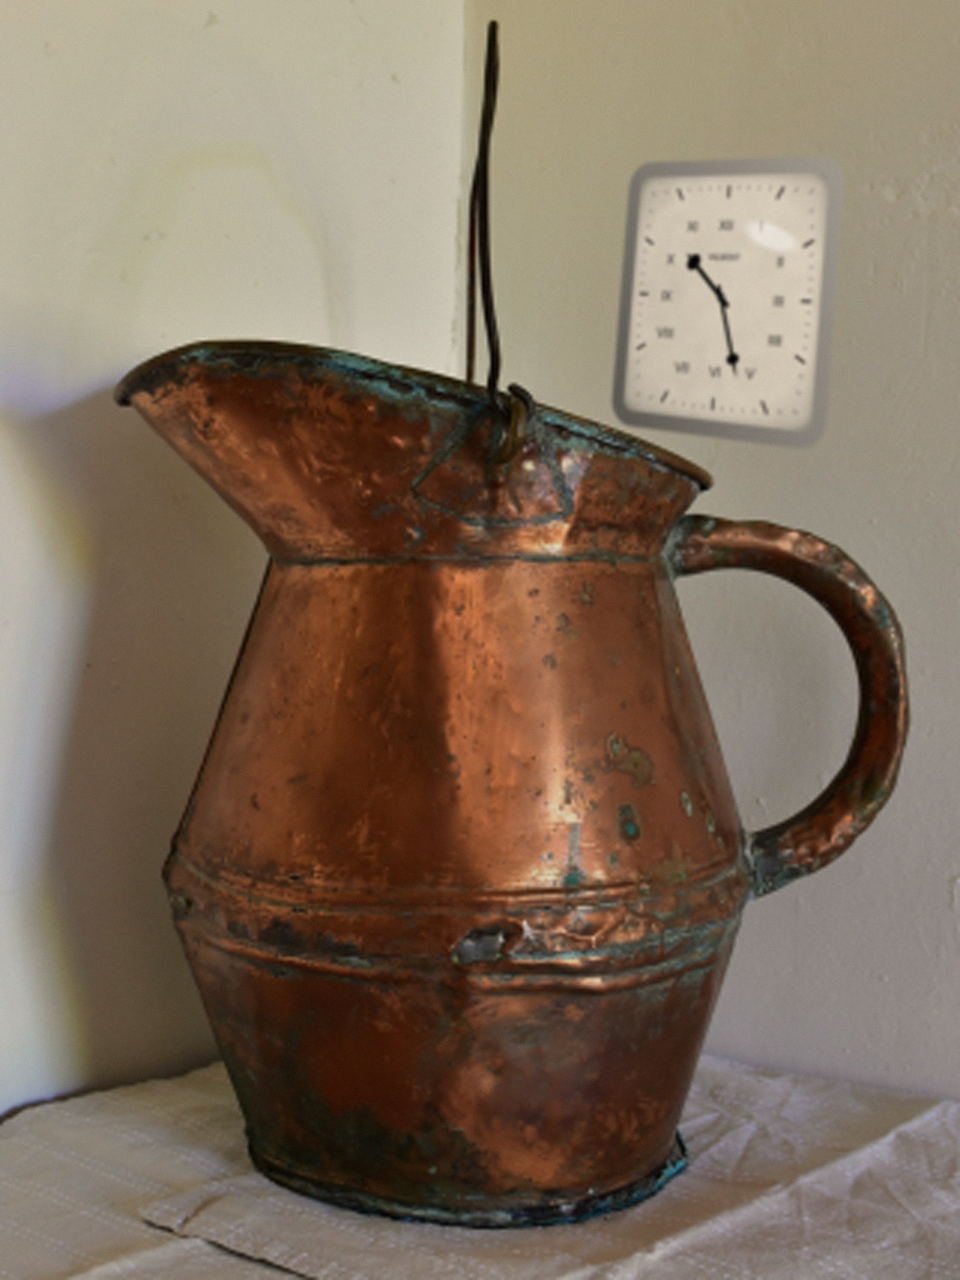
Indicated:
10.27
